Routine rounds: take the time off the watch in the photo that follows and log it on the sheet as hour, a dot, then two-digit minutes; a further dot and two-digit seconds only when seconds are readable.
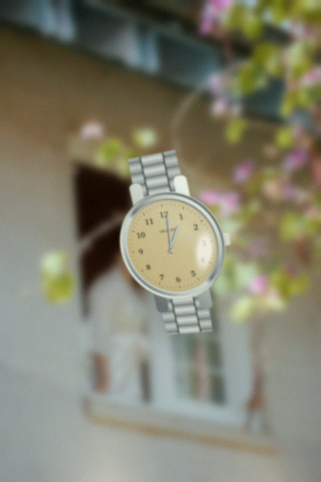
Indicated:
1.01
